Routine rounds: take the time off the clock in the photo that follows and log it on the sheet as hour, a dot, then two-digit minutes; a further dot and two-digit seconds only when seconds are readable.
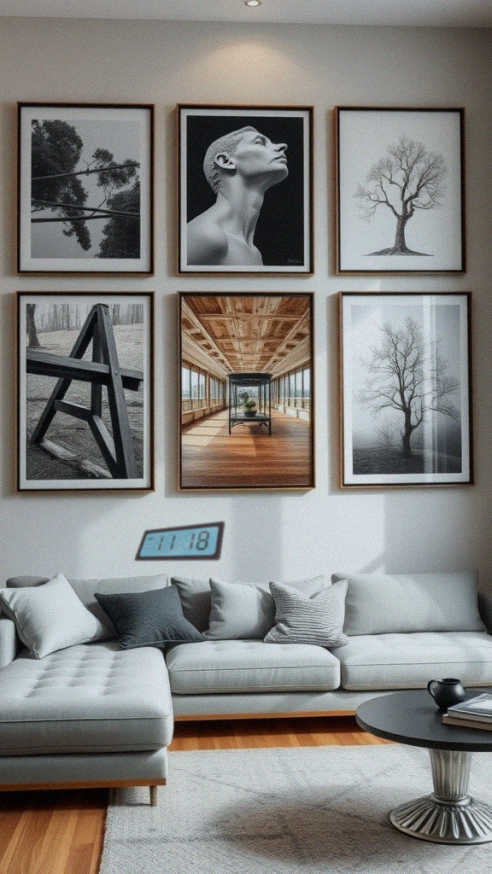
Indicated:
11.18
